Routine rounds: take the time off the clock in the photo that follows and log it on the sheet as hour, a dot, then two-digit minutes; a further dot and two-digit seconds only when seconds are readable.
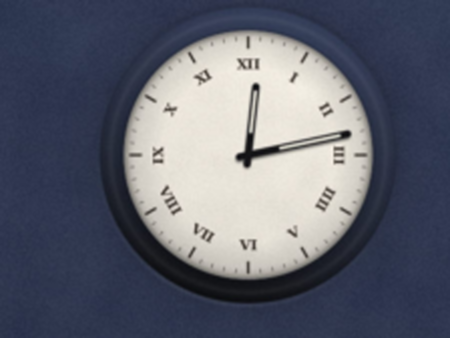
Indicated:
12.13
